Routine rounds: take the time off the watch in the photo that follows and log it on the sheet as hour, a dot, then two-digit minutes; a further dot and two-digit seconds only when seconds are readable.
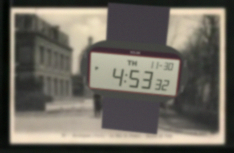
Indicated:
4.53.32
